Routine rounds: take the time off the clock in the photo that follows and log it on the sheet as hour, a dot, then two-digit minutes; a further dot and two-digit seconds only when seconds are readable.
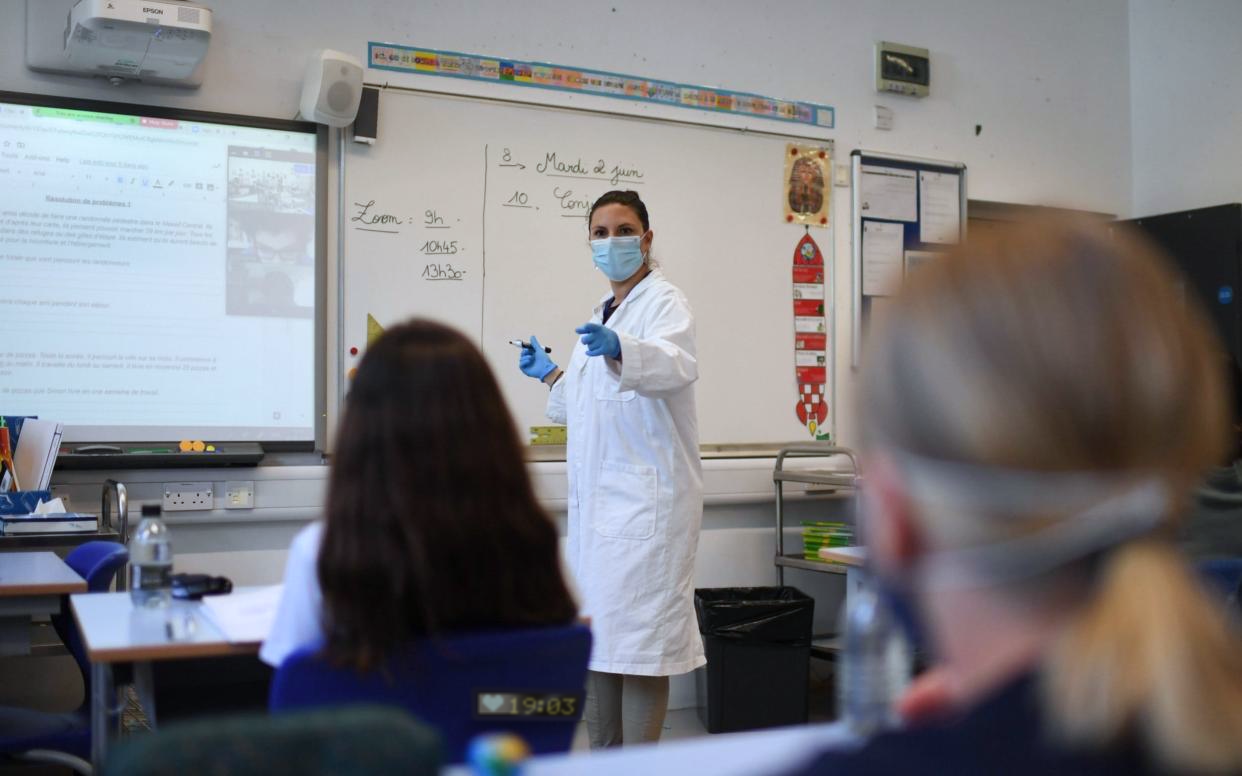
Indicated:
19.03
